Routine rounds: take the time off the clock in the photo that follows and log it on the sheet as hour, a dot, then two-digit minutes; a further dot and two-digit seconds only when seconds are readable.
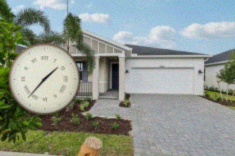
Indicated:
1.37
